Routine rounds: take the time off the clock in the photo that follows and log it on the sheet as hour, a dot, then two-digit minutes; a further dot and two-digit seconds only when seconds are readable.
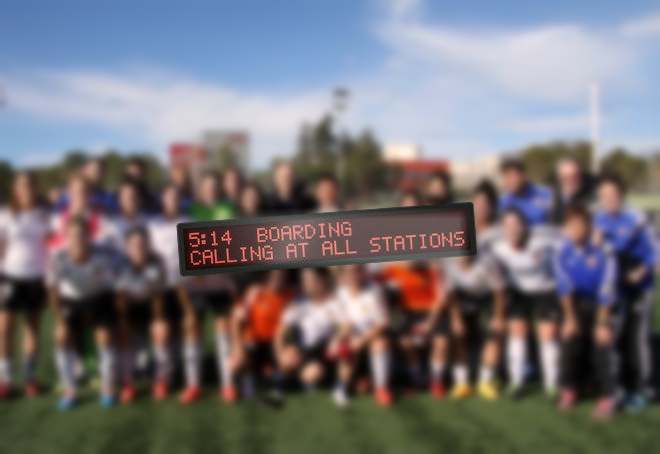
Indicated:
5.14
